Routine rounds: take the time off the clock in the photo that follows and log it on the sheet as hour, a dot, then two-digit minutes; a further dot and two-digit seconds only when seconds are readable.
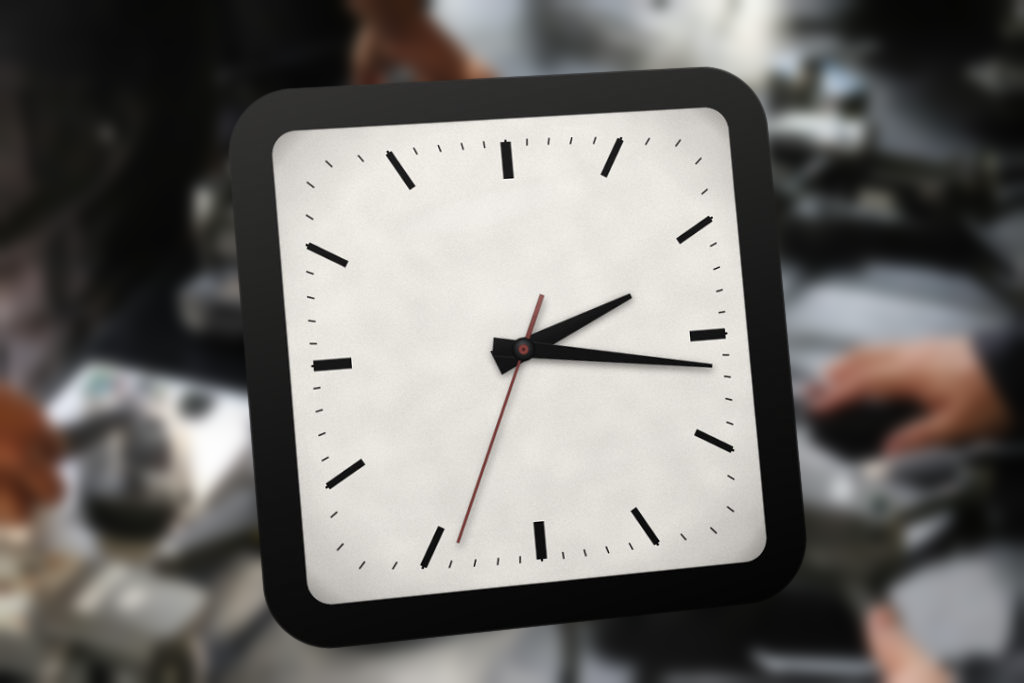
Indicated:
2.16.34
